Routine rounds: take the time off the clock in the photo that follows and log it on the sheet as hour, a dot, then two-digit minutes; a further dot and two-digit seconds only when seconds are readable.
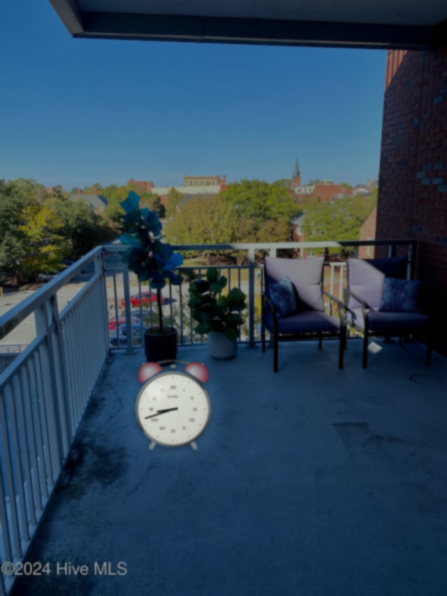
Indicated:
8.42
